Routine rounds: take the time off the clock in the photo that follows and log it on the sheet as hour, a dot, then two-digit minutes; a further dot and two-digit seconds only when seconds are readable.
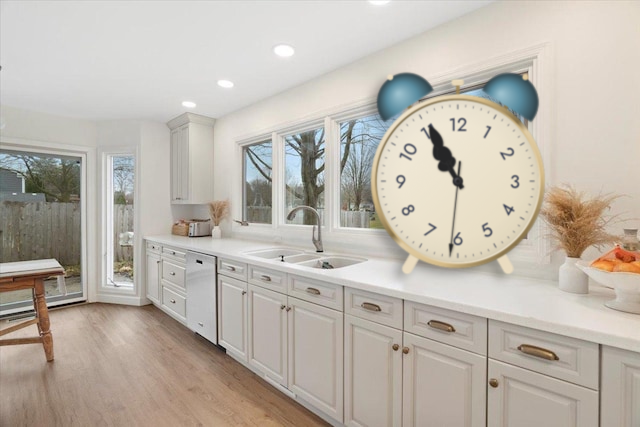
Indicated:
10.55.31
